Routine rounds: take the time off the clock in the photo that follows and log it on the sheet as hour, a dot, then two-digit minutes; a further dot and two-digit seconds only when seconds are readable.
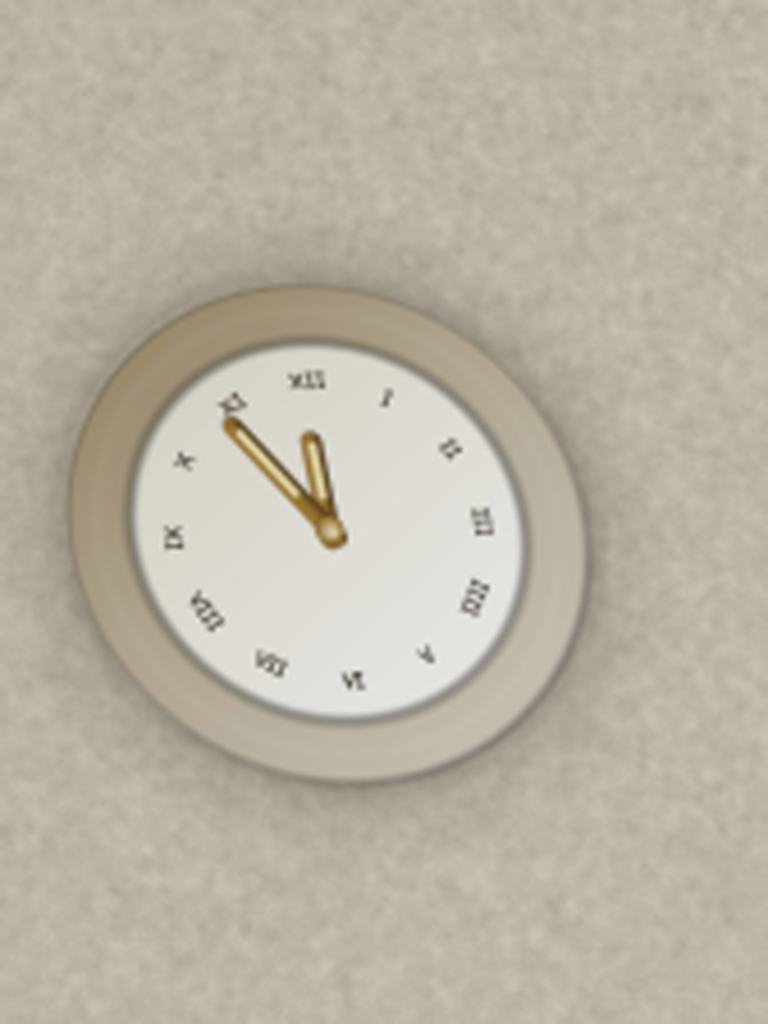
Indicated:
11.54
